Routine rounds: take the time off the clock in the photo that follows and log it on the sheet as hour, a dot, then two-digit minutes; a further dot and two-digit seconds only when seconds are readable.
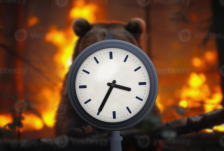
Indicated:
3.35
